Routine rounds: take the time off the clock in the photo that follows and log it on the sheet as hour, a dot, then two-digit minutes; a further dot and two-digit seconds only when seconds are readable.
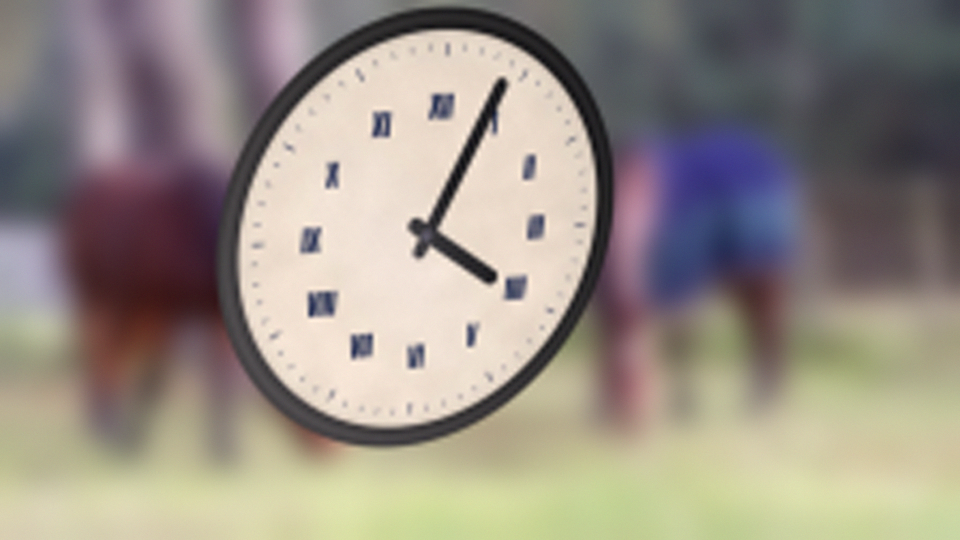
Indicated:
4.04
